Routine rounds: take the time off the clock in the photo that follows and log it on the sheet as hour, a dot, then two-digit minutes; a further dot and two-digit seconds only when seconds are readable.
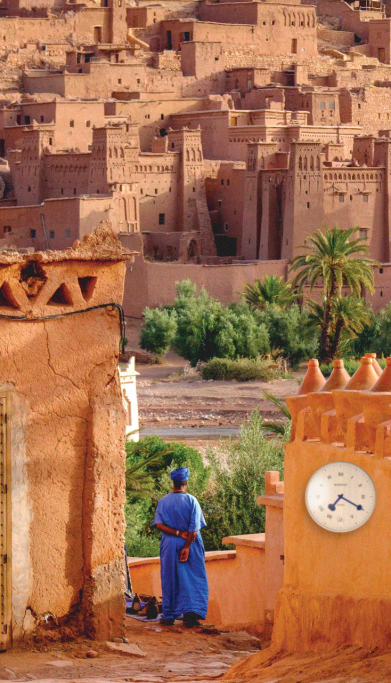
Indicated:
7.20
